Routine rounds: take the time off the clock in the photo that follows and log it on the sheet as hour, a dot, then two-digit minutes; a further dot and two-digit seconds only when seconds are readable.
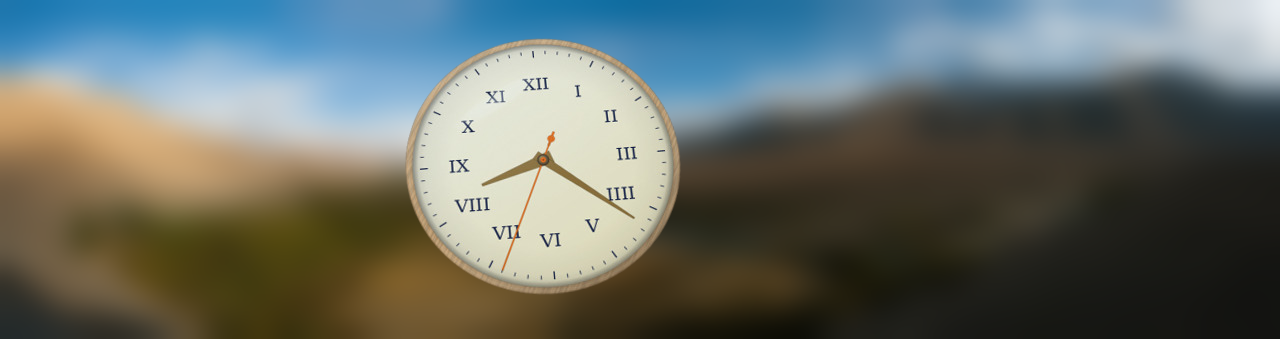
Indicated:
8.21.34
